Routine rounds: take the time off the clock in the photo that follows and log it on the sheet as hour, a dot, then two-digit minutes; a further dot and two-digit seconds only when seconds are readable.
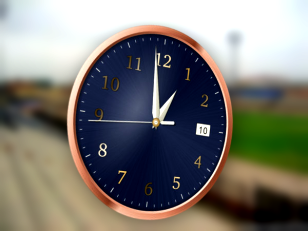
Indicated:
12.58.44
